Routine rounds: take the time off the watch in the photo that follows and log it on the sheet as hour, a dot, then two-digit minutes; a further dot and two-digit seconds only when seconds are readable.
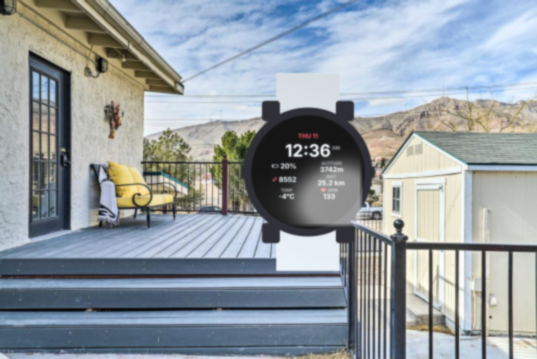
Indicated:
12.36
